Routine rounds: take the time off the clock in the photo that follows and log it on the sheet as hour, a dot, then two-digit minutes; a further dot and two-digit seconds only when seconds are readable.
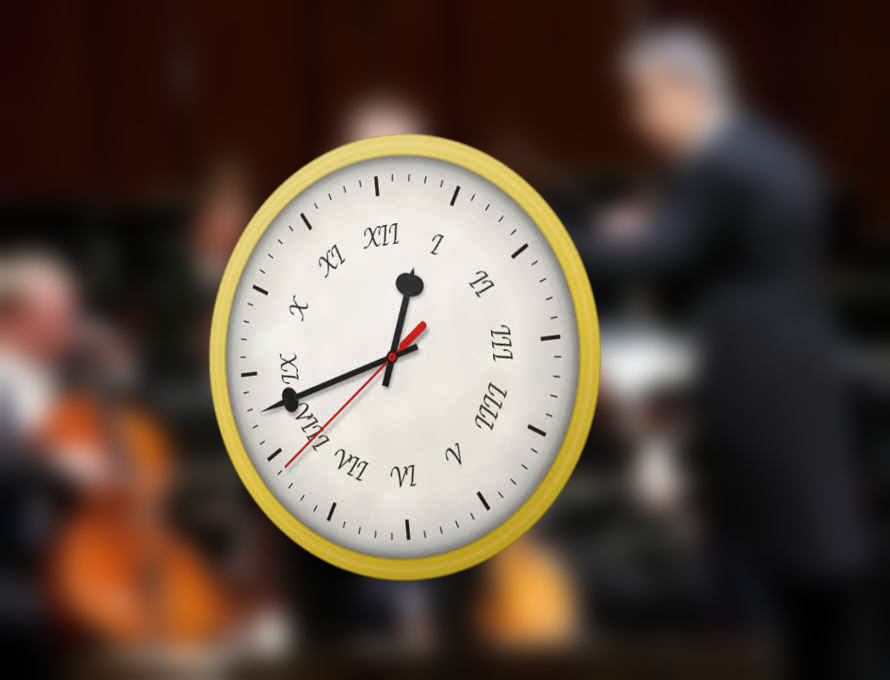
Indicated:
12.42.39
